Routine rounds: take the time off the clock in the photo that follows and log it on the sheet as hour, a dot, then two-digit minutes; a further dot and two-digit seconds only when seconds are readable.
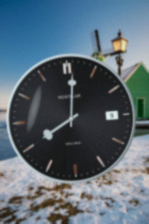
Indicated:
8.01
